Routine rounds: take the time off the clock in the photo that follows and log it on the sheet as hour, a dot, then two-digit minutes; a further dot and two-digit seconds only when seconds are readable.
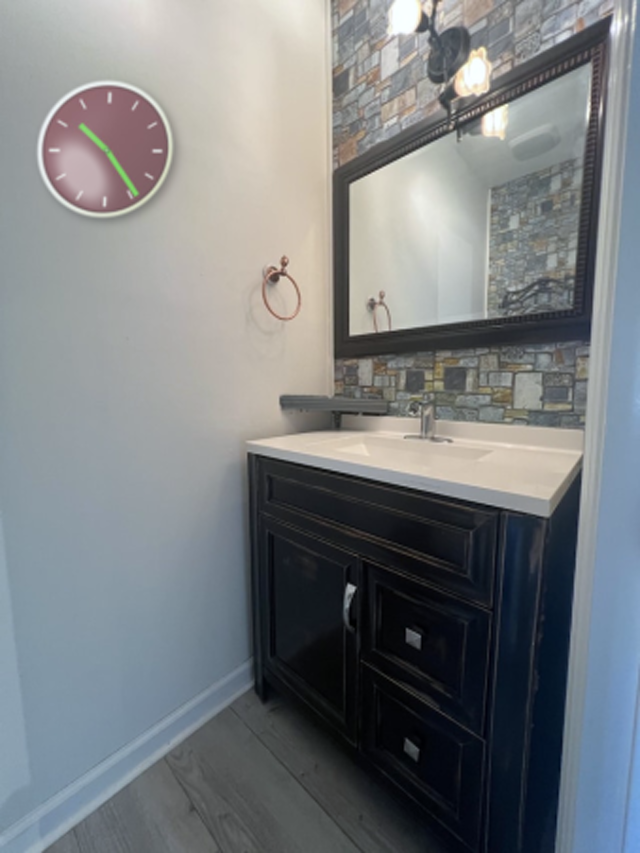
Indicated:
10.24
